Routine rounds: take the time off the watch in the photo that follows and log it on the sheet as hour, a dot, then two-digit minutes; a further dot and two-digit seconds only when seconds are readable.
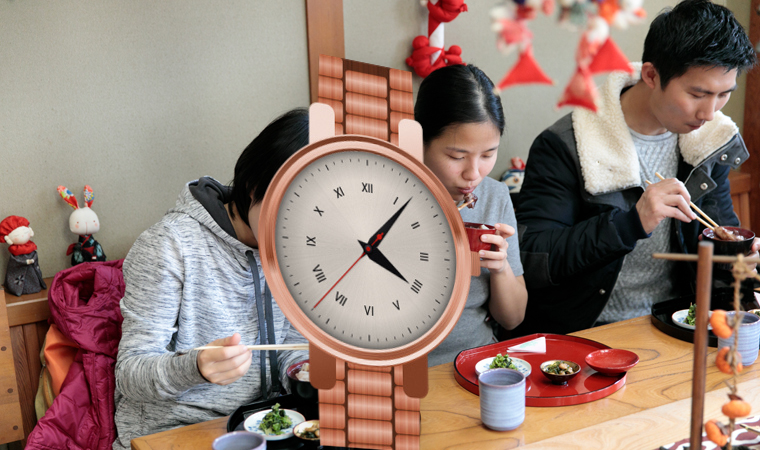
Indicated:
4.06.37
